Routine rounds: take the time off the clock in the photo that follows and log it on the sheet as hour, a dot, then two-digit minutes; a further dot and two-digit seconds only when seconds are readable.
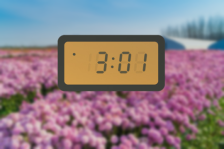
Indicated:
3.01
